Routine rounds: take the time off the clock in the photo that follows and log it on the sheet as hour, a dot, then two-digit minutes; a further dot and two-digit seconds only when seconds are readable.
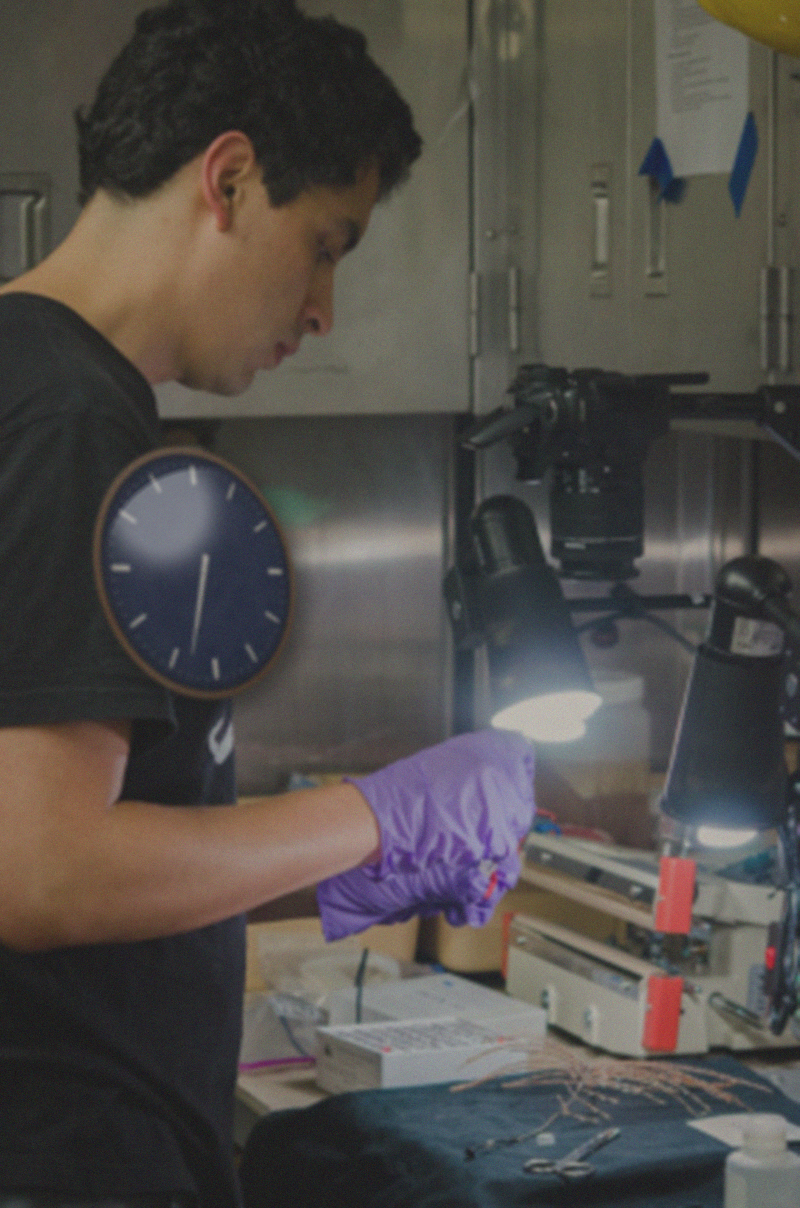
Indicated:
6.33
